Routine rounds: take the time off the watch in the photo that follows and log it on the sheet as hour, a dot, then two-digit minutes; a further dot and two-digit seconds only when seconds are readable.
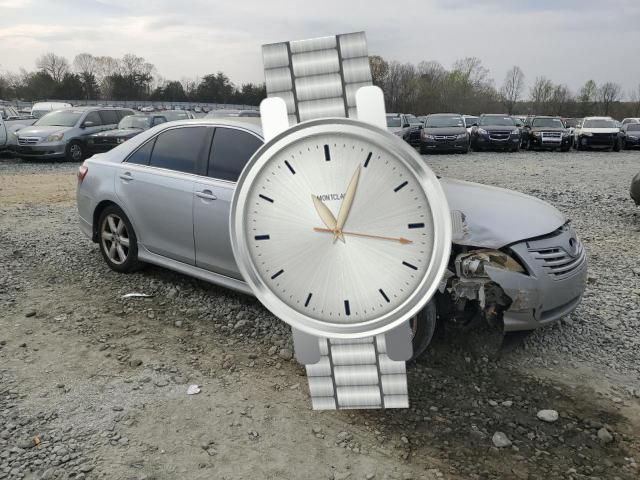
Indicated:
11.04.17
